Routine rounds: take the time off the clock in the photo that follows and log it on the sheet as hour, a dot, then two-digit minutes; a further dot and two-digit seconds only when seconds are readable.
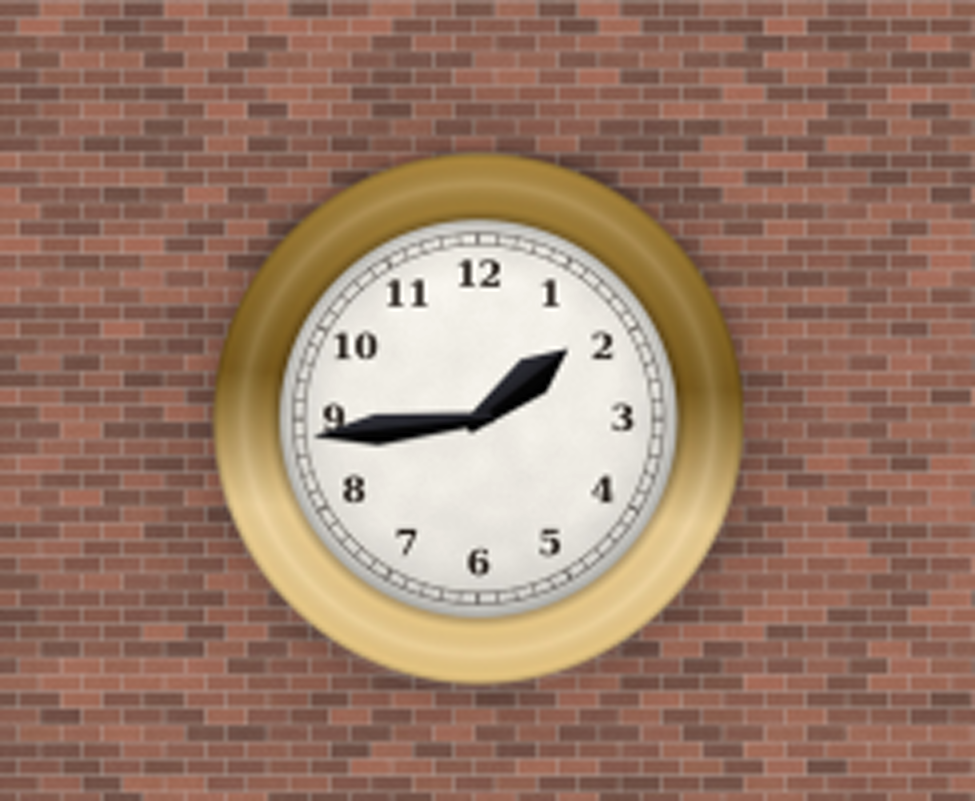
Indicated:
1.44
